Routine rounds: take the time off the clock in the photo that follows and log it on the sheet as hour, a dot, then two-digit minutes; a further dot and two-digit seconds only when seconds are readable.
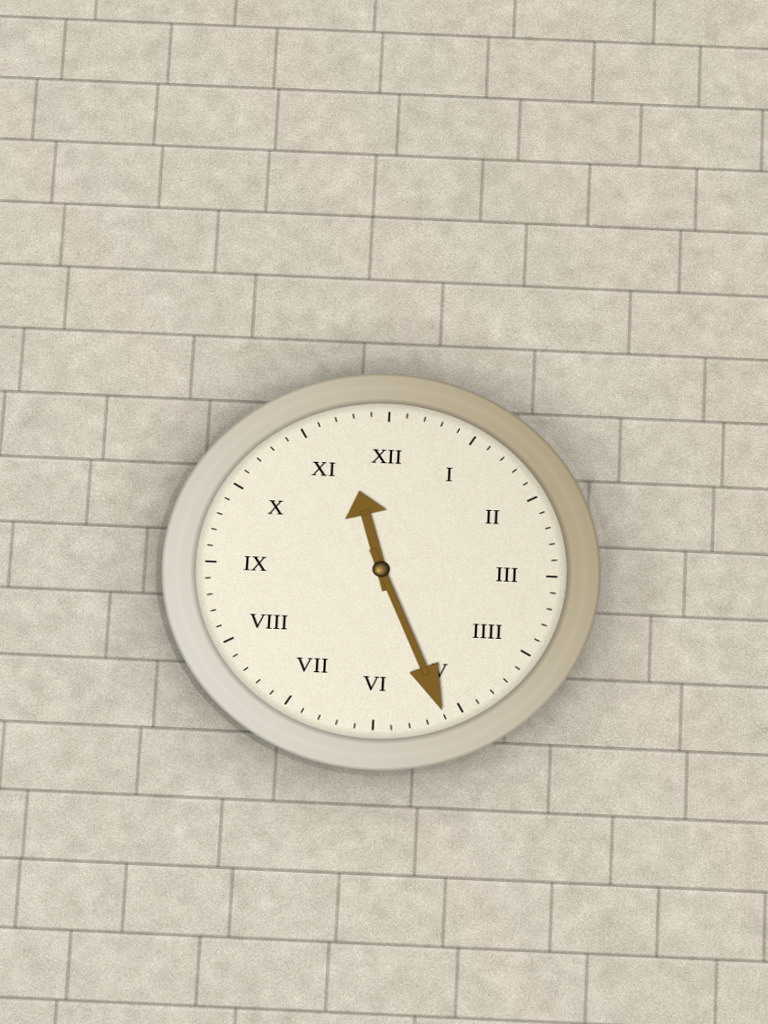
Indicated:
11.26
